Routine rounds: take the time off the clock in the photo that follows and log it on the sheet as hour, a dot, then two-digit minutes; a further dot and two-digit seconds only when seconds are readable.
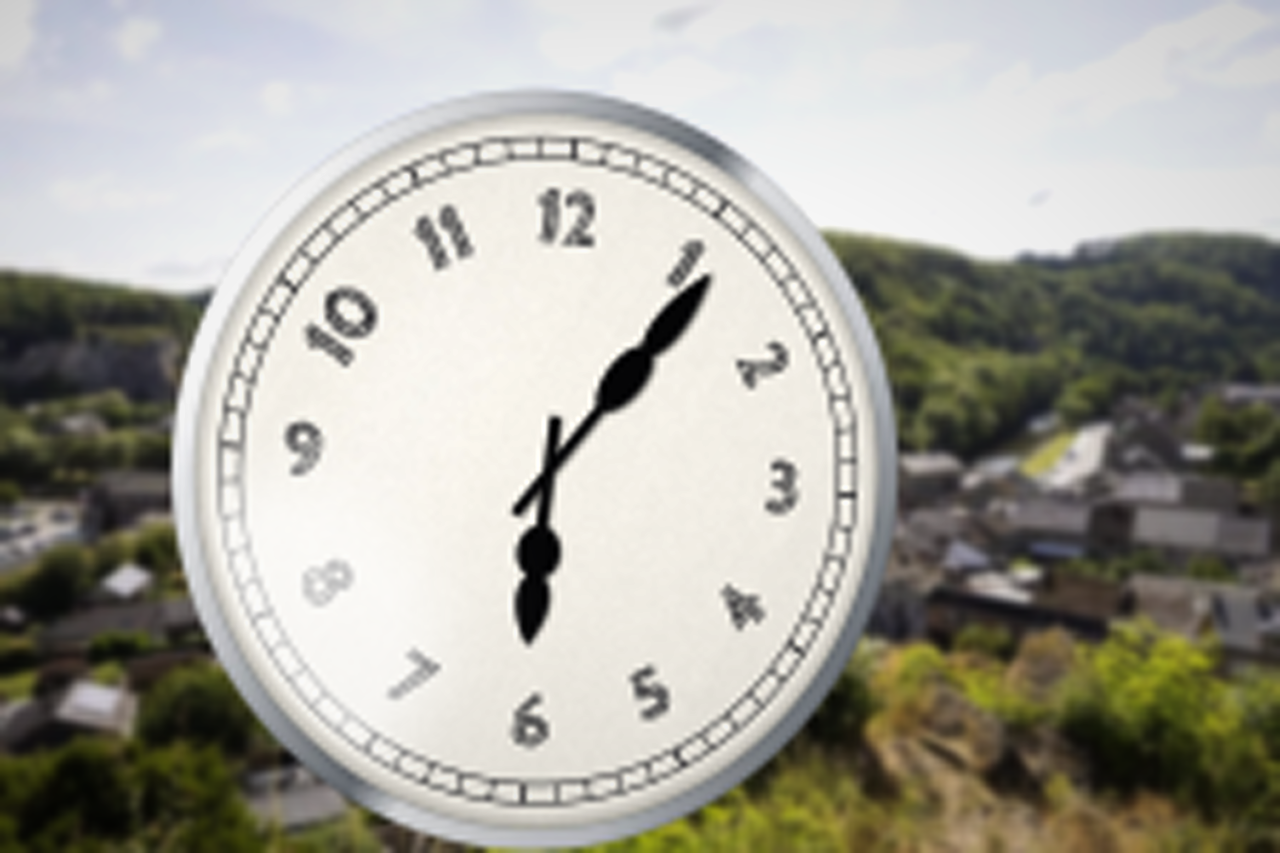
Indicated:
6.06
